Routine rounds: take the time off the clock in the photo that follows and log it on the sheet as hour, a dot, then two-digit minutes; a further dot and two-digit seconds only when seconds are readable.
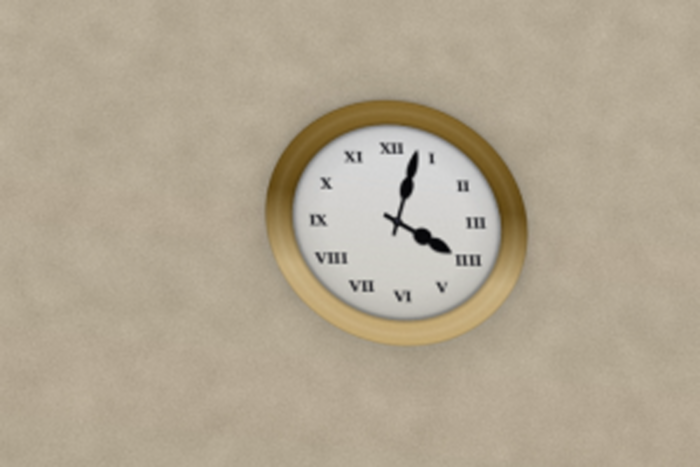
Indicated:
4.03
